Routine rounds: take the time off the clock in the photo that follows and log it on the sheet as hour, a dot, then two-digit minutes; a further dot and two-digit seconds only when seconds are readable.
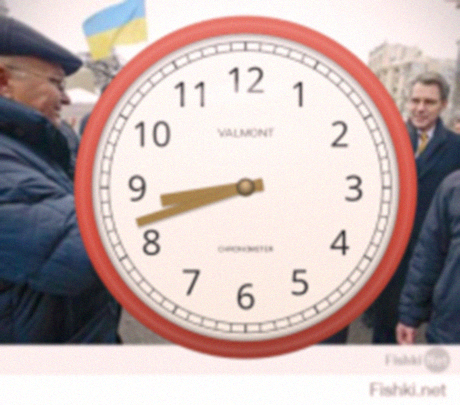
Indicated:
8.42
